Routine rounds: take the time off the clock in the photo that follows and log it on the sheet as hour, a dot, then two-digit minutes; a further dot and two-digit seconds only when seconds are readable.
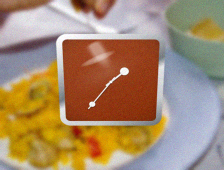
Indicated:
1.36
